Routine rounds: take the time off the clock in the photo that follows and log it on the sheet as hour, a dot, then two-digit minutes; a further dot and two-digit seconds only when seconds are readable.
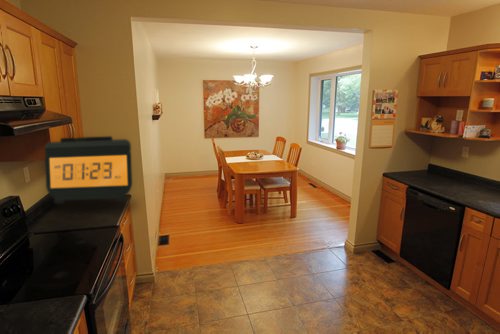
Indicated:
1.23
